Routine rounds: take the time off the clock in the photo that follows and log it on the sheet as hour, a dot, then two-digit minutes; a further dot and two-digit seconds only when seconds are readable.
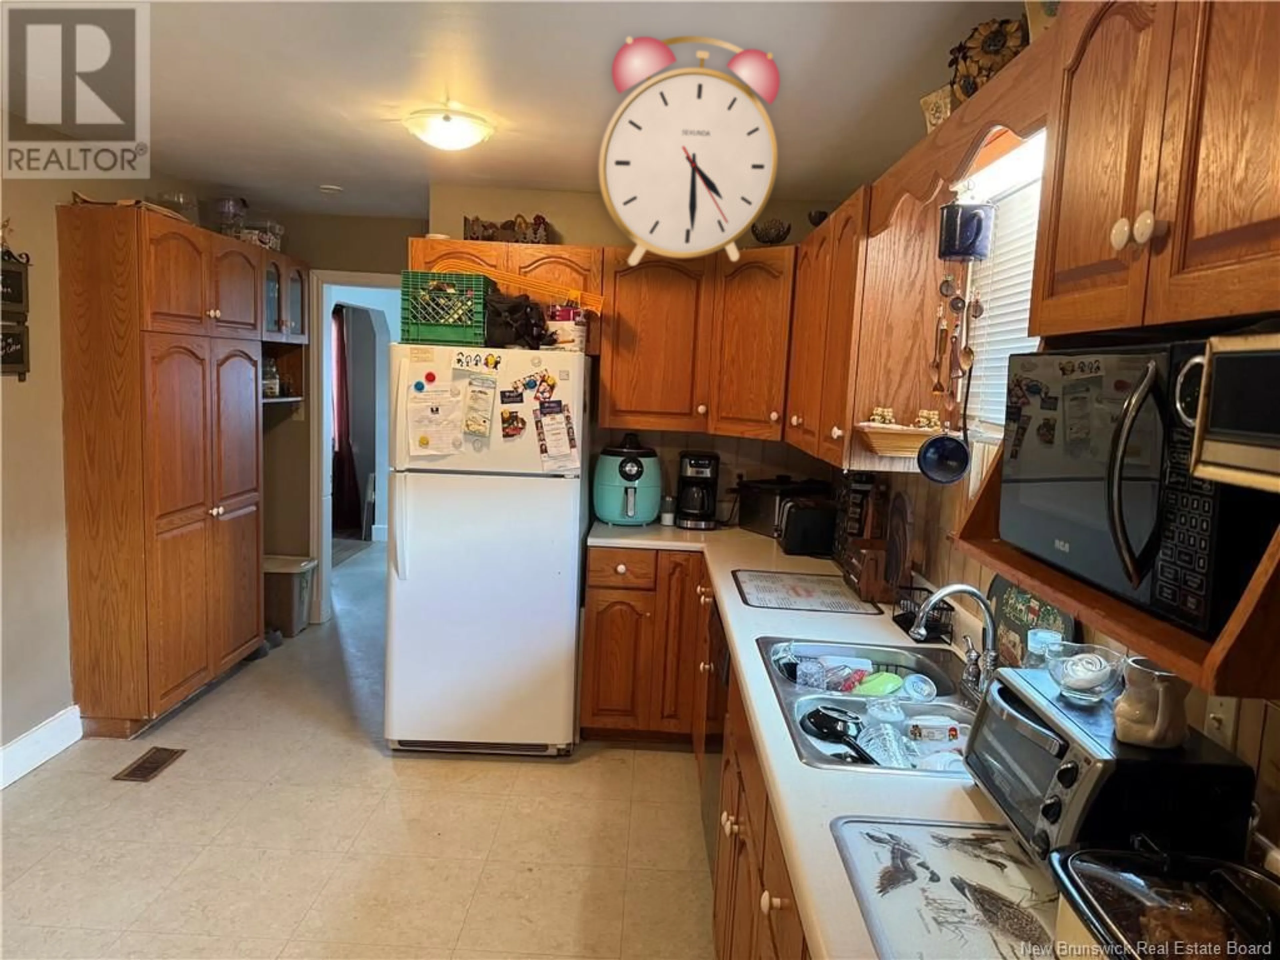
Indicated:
4.29.24
